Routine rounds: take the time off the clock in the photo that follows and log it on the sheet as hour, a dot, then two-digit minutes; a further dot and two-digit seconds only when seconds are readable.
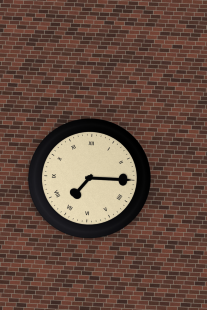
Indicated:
7.15
